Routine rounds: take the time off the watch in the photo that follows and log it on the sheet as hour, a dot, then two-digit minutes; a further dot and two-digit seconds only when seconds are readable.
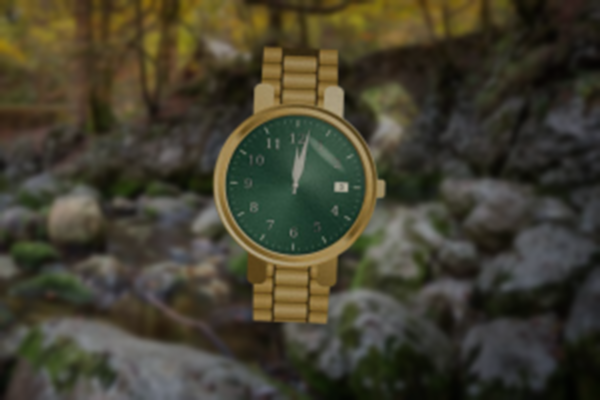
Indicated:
12.02
